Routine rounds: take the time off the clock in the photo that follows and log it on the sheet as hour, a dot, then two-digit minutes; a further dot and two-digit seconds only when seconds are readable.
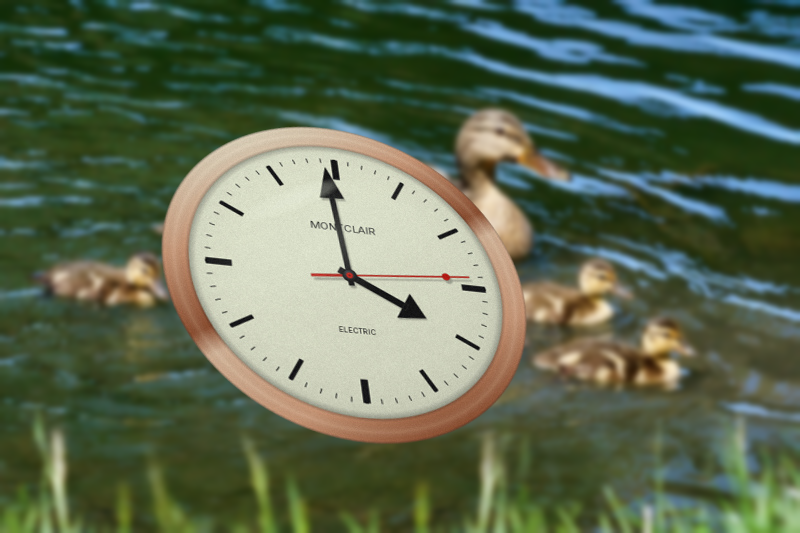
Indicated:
3.59.14
